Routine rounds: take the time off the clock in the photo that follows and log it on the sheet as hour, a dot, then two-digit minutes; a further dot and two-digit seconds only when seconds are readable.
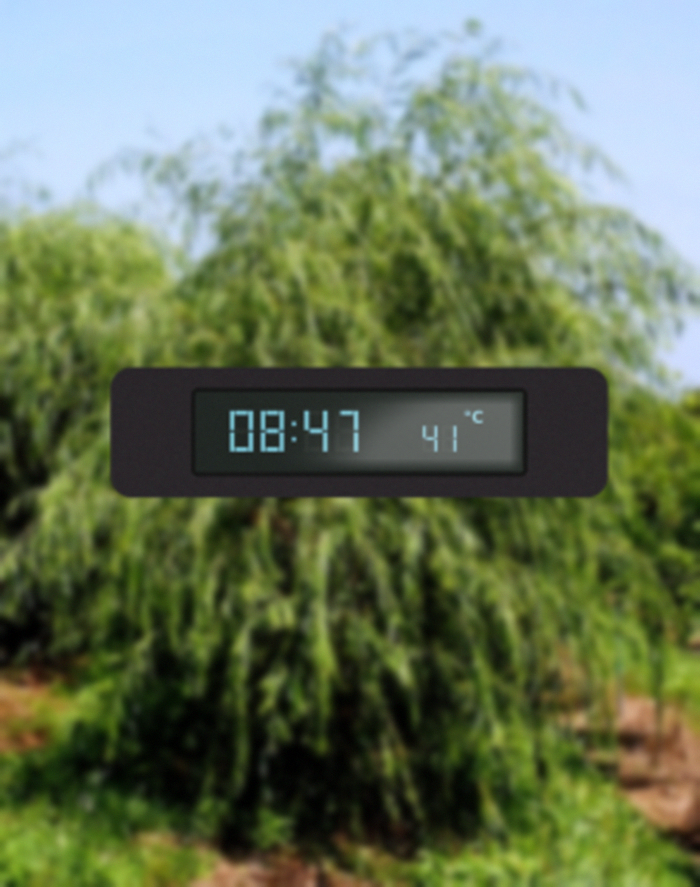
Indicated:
8.47
